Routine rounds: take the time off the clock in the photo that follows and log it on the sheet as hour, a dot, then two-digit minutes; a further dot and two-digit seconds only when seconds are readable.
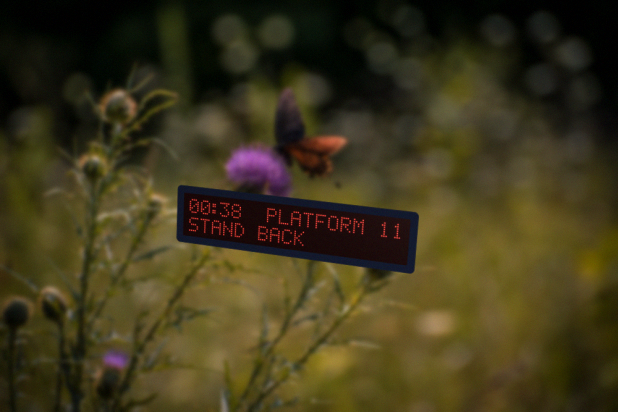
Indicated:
0.38
